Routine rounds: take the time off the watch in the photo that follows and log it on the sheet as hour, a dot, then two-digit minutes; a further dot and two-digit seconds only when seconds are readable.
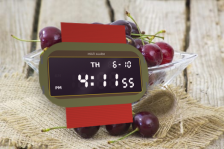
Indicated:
4.11.55
